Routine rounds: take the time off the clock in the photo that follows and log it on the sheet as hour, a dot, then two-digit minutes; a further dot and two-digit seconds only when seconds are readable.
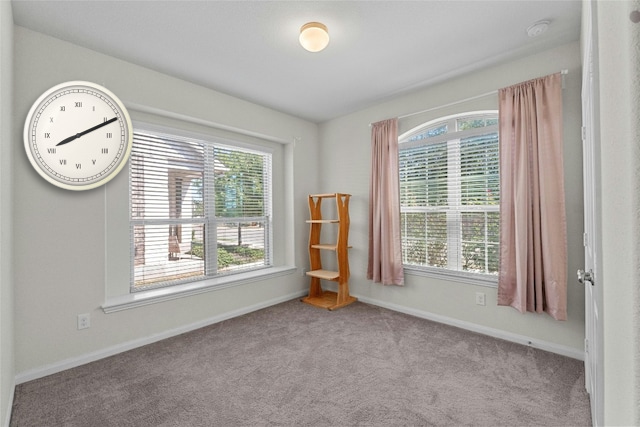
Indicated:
8.11
